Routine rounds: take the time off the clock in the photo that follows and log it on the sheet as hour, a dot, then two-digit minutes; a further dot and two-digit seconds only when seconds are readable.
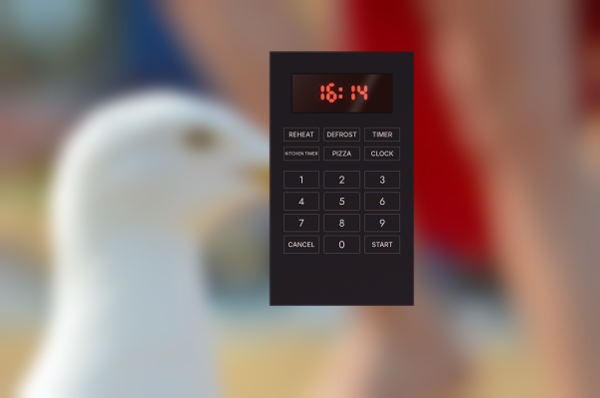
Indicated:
16.14
